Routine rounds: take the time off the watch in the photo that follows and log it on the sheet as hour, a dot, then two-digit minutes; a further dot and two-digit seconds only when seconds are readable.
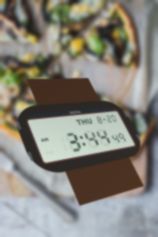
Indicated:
3.44.49
